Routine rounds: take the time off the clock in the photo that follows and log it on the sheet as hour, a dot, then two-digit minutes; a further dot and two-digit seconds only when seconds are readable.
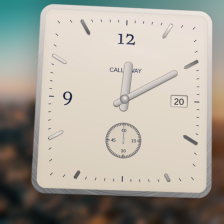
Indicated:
12.10
